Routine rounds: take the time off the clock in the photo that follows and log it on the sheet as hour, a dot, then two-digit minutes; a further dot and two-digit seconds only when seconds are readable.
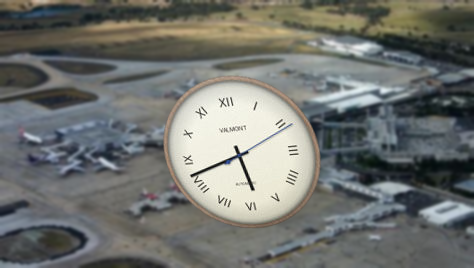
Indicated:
5.42.11
